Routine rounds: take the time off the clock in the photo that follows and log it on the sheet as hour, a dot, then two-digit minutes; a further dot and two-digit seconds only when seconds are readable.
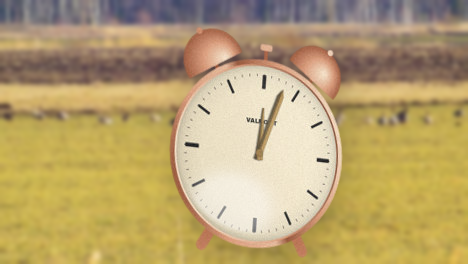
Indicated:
12.03
